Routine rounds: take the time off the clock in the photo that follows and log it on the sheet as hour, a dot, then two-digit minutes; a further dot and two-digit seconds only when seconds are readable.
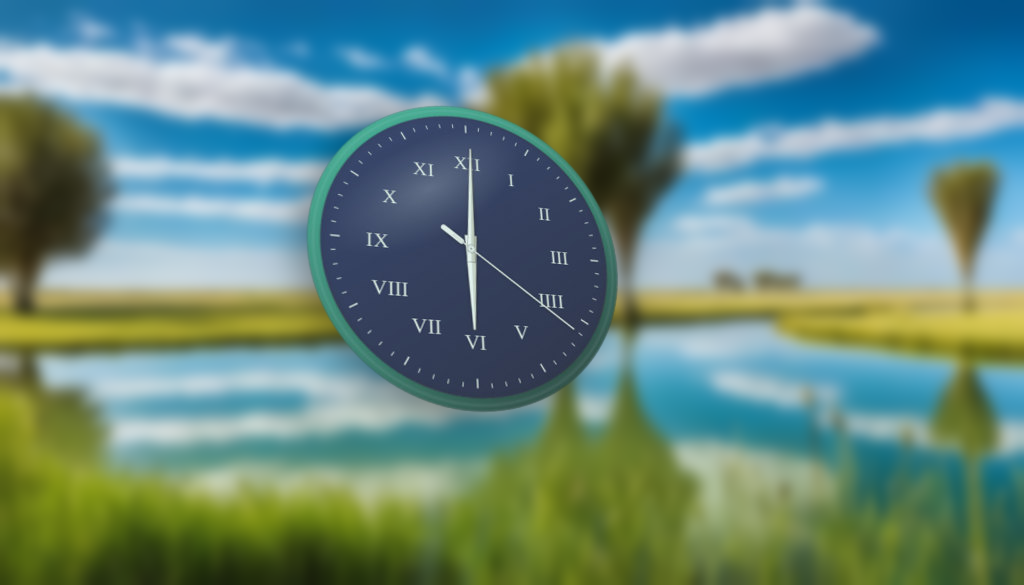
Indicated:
6.00.21
